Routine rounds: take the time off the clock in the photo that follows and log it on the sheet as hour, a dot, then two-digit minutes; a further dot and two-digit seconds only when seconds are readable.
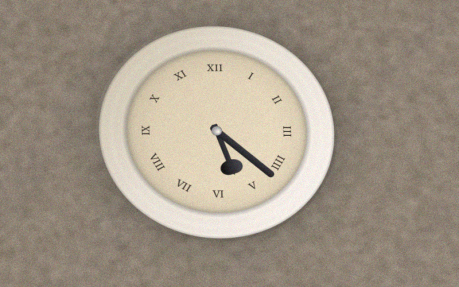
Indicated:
5.22
